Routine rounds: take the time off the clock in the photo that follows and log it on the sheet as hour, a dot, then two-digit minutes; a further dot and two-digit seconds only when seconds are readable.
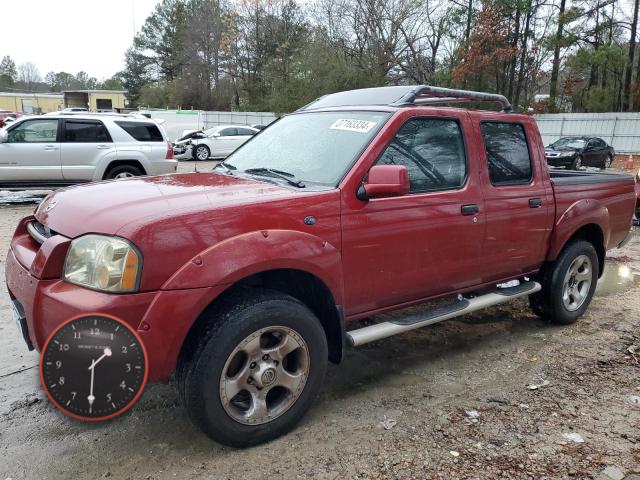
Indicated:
1.30
